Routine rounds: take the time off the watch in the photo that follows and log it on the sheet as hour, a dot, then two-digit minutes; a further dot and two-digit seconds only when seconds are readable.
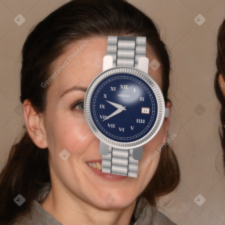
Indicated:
9.39
